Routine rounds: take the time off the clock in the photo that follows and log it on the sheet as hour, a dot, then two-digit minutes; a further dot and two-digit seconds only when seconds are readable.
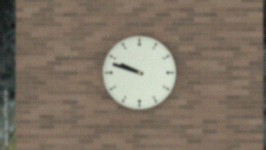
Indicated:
9.48
